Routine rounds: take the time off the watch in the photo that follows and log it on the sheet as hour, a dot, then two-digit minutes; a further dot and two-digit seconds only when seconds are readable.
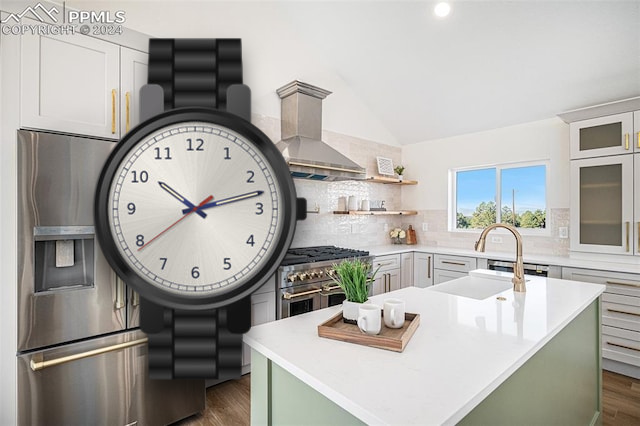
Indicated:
10.12.39
